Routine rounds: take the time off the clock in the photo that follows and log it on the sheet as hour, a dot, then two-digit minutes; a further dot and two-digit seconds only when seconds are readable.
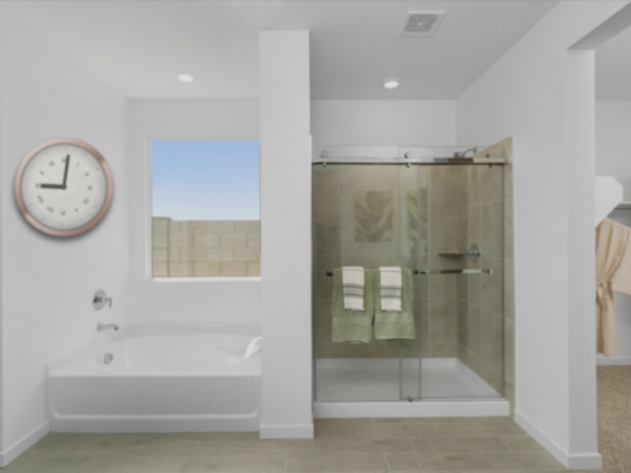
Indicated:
9.01
